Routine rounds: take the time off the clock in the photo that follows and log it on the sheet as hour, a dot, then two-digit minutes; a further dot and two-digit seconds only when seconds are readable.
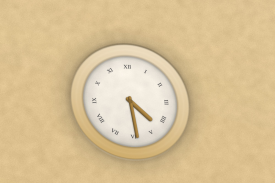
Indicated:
4.29
